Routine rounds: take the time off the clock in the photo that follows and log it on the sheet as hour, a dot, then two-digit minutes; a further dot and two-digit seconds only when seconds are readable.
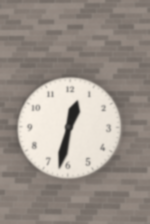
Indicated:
12.32
